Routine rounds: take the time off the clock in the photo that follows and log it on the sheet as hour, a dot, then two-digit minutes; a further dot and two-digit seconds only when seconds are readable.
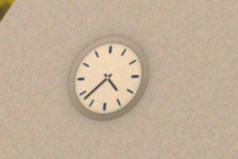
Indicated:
4.38
